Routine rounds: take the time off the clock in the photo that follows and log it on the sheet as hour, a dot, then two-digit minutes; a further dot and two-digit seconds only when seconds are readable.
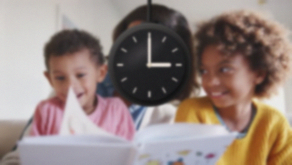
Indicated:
3.00
